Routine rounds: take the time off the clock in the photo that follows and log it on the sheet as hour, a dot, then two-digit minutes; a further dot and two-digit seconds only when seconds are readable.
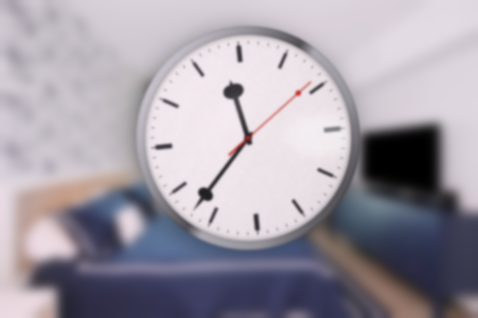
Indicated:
11.37.09
